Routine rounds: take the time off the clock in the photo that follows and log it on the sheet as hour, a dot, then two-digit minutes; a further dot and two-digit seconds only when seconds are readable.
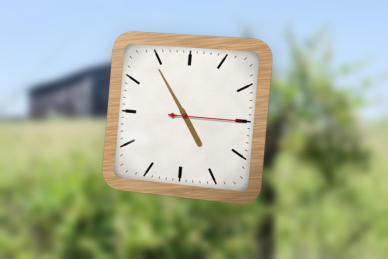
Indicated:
4.54.15
